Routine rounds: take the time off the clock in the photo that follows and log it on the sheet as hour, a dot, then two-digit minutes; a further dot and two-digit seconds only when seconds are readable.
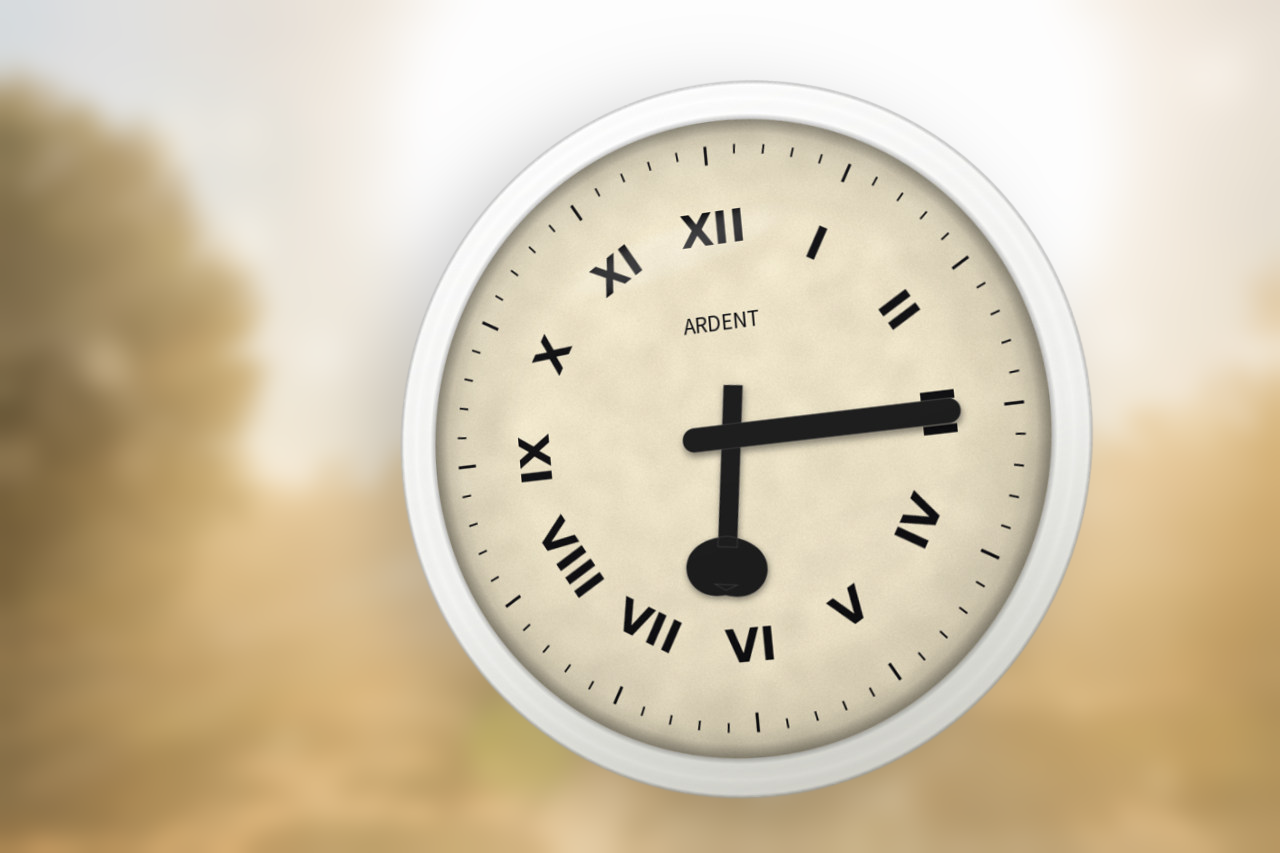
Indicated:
6.15
